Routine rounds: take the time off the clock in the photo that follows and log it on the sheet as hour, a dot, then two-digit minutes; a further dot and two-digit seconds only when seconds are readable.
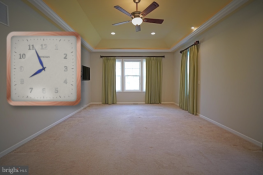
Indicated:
7.56
